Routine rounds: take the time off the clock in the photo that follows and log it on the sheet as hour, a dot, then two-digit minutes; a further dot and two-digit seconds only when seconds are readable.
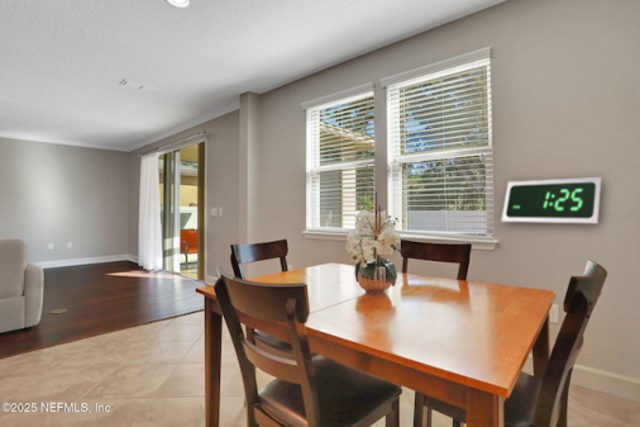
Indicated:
1.25
